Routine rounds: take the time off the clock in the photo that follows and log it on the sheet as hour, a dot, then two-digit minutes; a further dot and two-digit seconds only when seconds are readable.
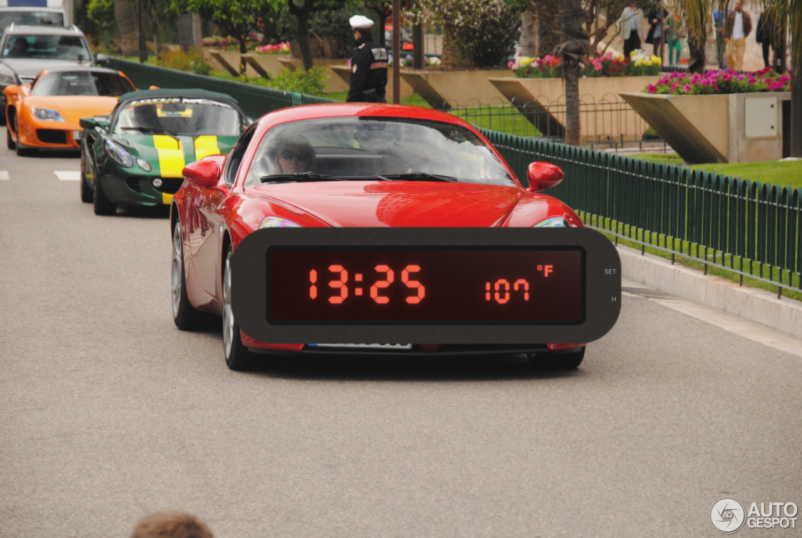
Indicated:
13.25
